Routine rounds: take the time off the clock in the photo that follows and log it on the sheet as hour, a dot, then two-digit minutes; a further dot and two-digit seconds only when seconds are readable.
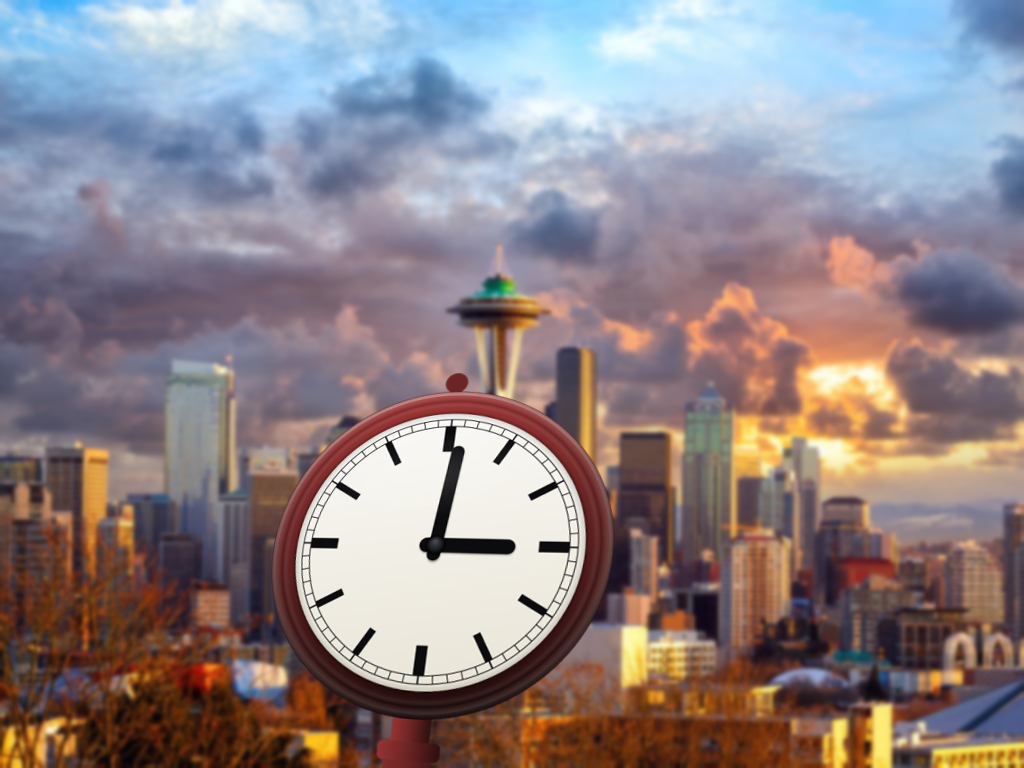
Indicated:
3.01
